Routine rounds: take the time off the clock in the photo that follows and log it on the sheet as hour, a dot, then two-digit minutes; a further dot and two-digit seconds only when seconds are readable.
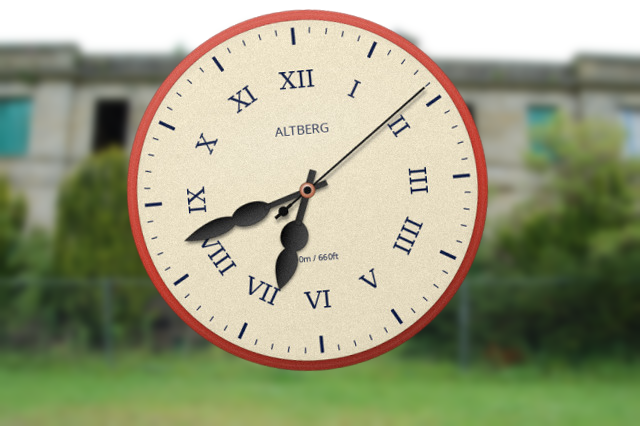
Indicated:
6.42.09
